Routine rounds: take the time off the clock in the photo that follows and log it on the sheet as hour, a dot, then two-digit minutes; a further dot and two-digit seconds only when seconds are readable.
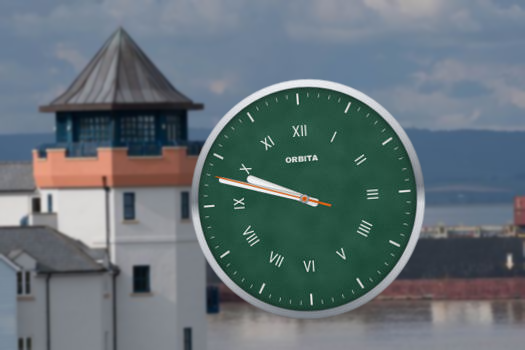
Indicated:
9.47.48
